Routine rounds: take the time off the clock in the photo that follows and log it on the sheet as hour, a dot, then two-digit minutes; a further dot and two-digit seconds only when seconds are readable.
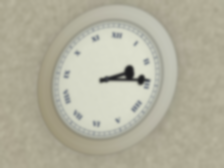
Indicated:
2.14
